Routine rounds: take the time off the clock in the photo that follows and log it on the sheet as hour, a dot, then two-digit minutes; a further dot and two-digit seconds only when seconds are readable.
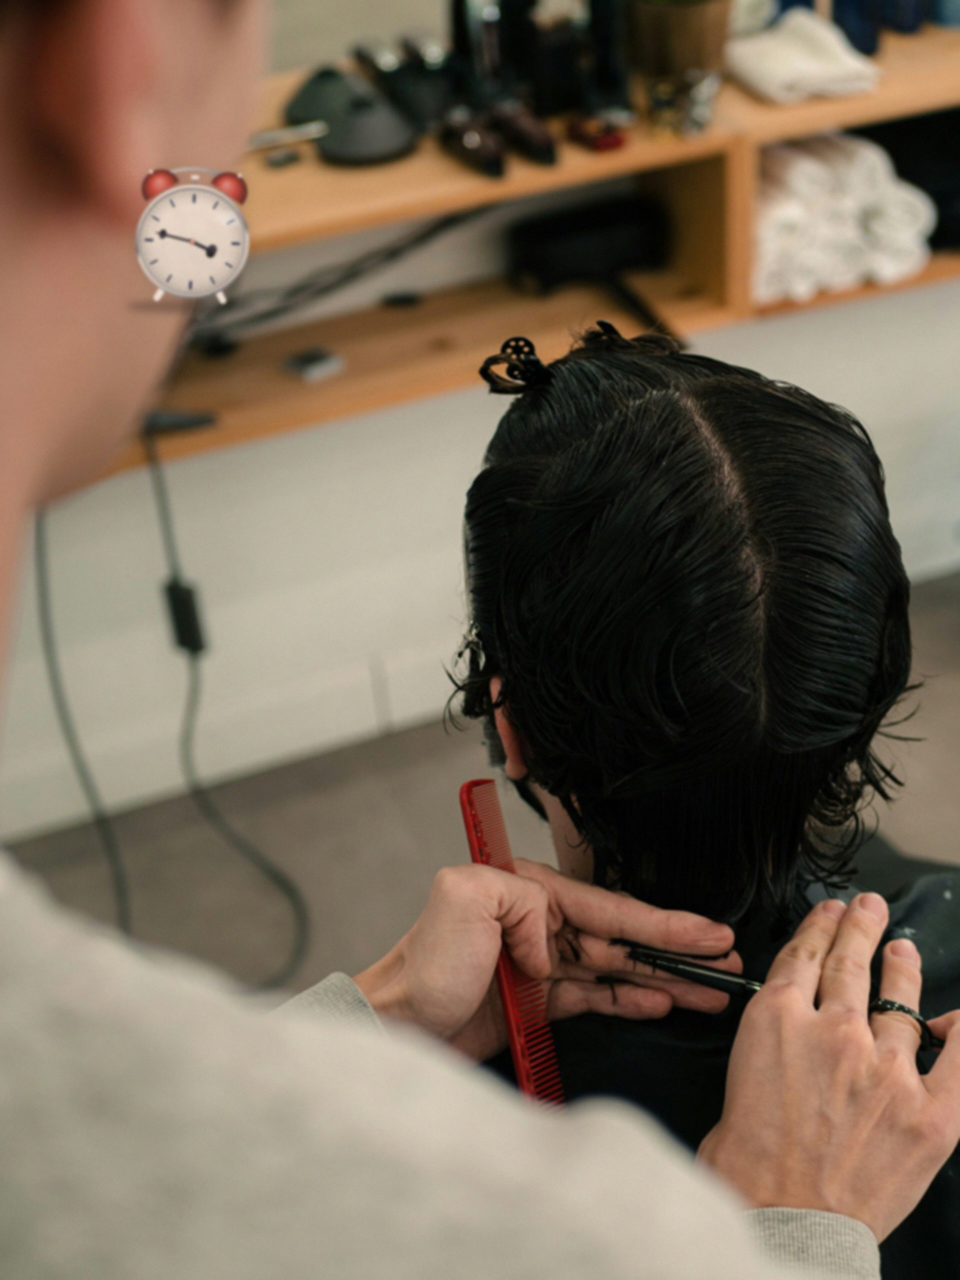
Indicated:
3.47
